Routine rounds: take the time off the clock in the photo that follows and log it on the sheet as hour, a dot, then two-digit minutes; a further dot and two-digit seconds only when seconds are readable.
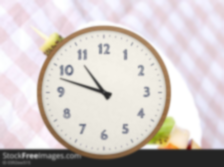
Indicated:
10.48
